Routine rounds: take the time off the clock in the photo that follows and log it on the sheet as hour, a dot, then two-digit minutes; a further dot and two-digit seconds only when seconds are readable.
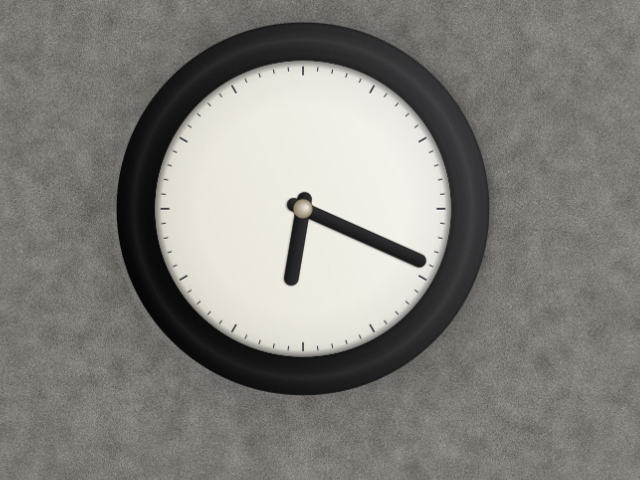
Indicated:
6.19
